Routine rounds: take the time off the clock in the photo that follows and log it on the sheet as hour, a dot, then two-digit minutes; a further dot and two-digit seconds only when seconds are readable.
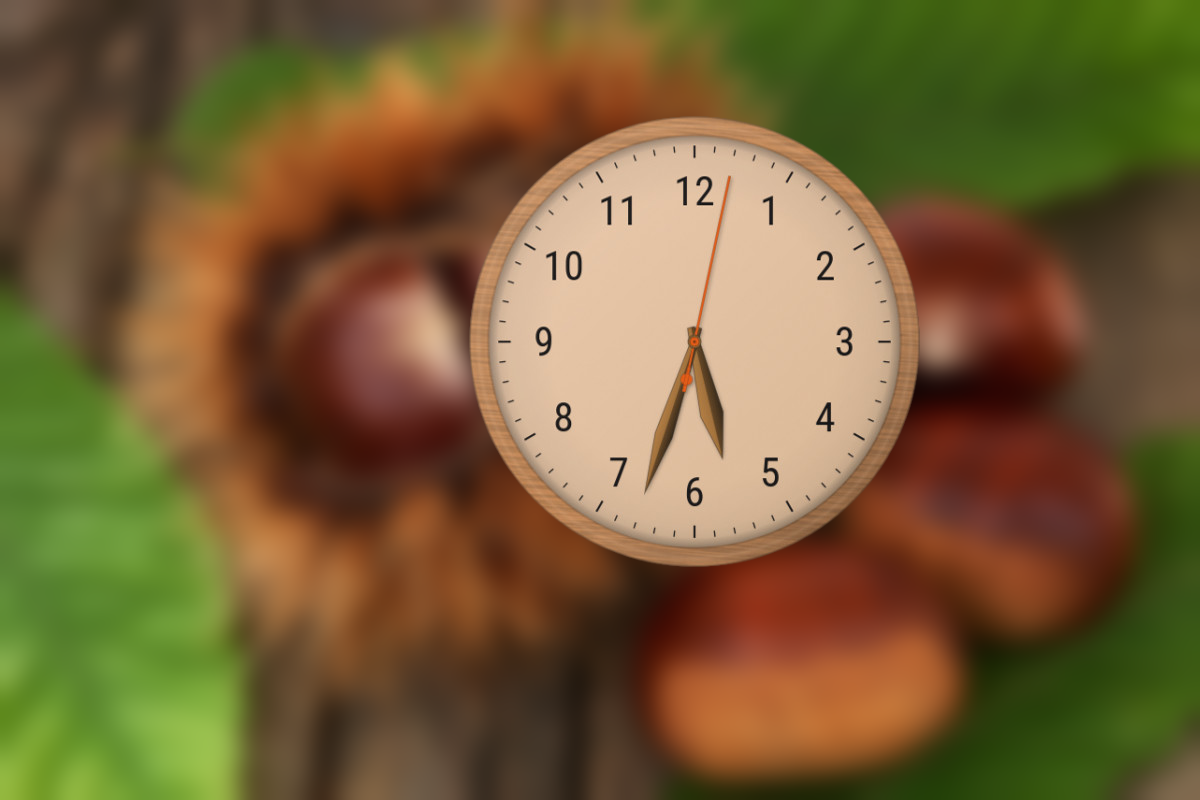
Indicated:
5.33.02
